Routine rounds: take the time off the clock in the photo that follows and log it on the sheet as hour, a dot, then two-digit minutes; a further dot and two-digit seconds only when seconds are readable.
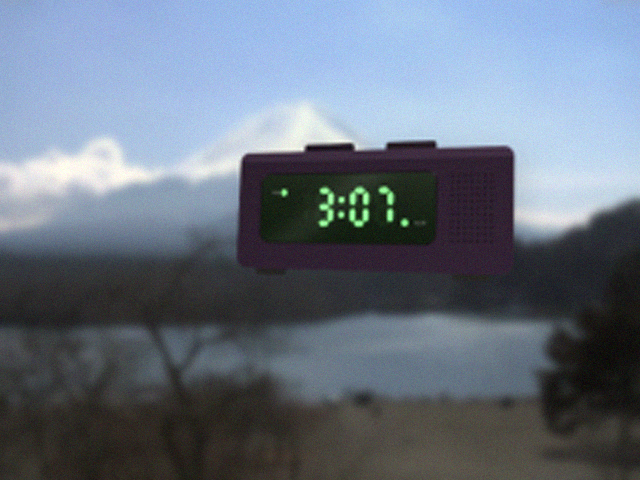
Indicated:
3.07
